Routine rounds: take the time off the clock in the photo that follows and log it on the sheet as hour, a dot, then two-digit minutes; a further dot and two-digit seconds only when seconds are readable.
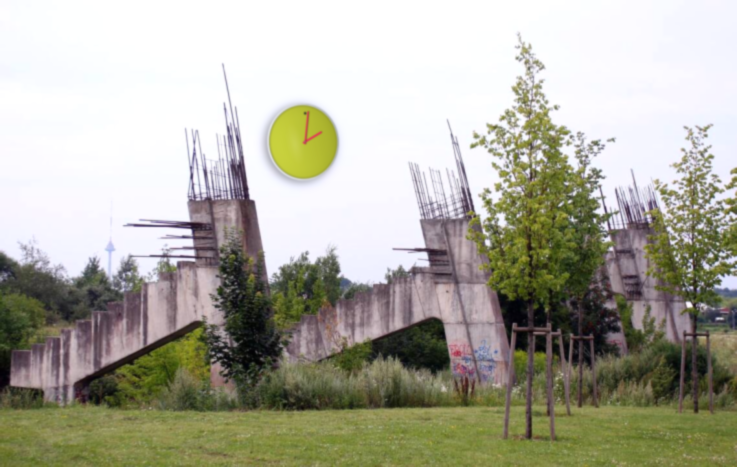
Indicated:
2.01
